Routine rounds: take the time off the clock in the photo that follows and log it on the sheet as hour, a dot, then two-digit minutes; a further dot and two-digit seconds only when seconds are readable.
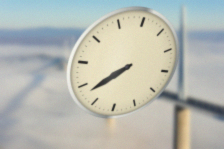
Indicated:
7.38
